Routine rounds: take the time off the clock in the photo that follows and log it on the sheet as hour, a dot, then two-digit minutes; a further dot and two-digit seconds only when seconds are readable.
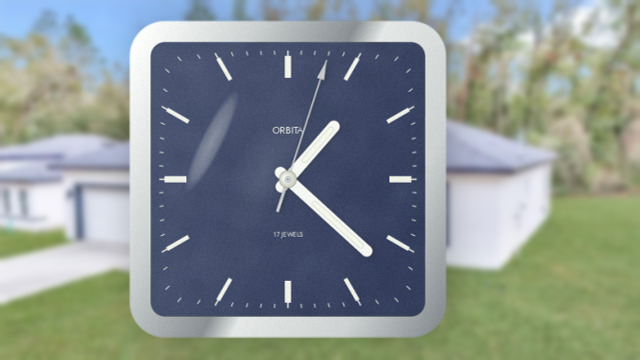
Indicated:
1.22.03
